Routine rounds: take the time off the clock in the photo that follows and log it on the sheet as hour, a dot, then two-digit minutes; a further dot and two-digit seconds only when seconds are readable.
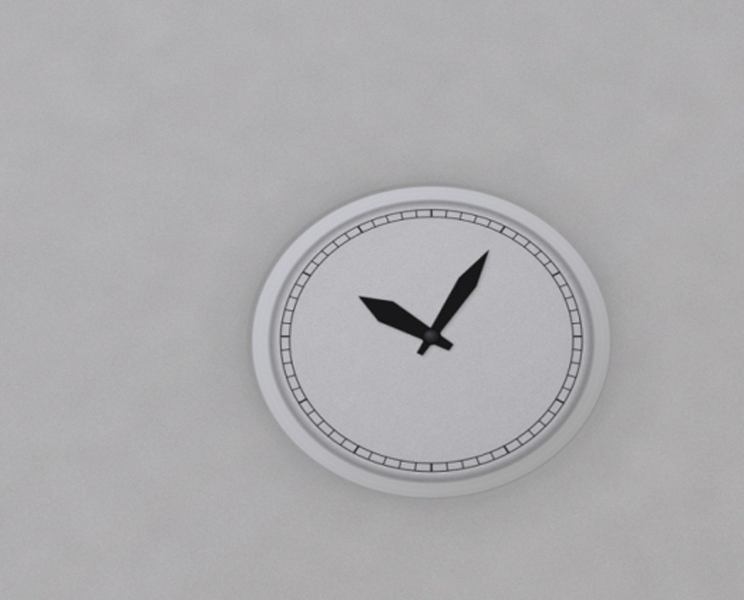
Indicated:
10.05
